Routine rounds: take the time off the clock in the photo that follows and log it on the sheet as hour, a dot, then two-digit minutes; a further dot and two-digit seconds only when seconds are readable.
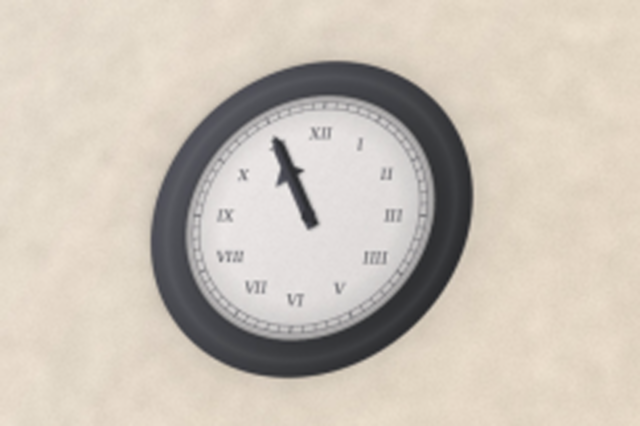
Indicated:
10.55
